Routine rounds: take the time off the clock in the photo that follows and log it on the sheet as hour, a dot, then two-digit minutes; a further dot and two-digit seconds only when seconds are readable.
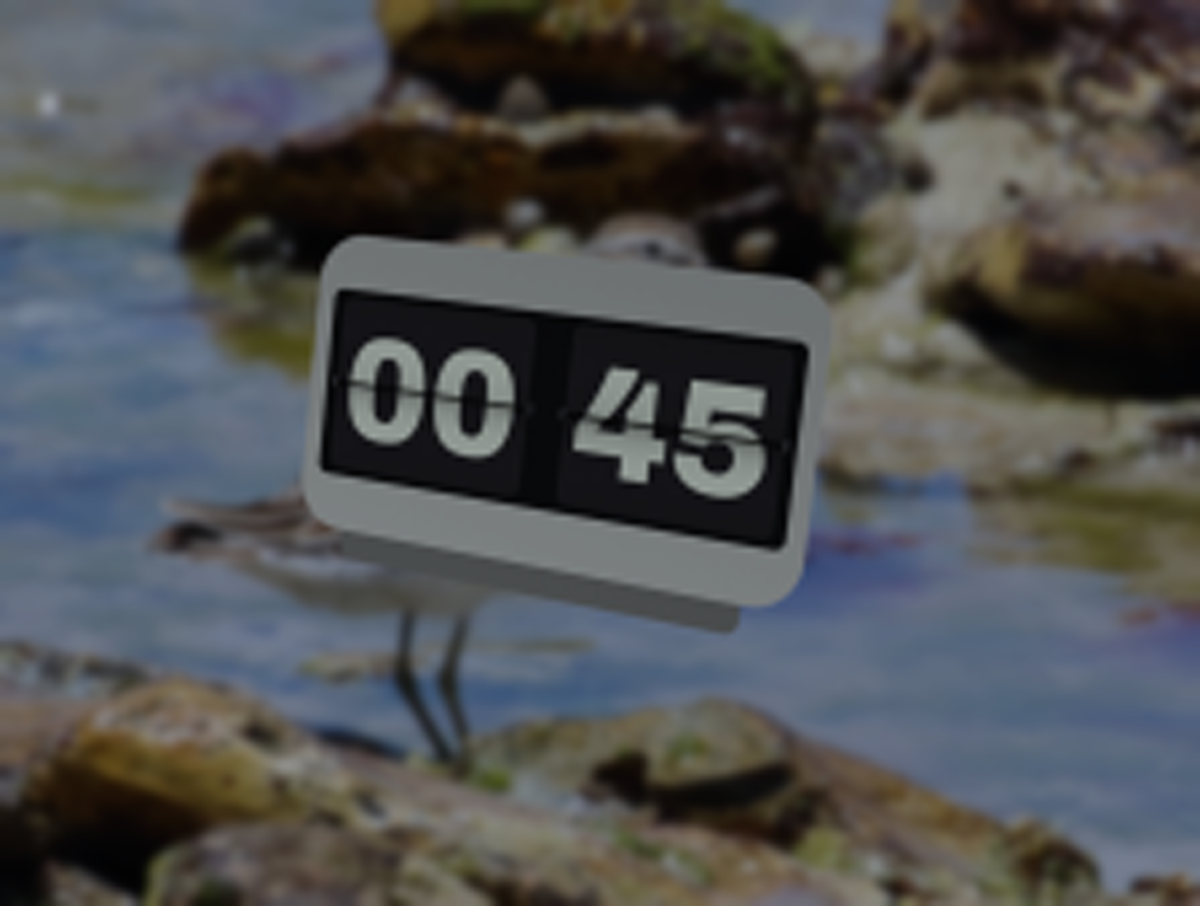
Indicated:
0.45
